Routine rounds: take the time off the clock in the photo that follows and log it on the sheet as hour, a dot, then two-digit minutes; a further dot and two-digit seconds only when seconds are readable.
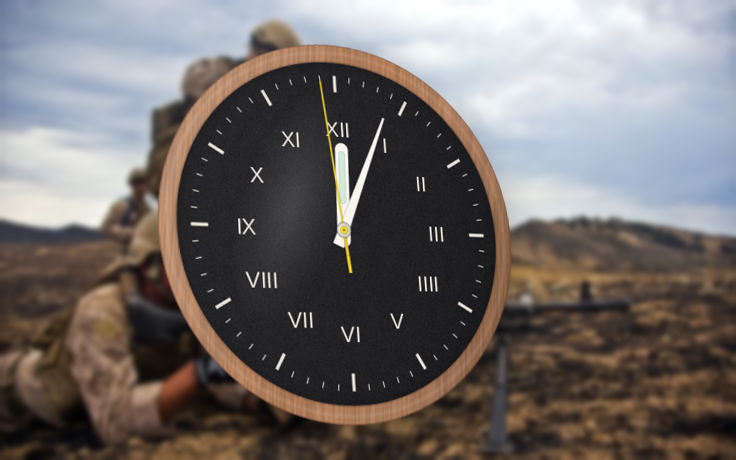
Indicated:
12.03.59
